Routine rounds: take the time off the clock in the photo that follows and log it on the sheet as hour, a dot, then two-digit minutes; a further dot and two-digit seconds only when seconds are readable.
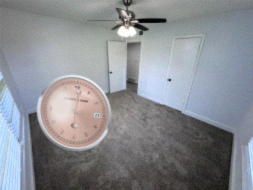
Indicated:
6.01
